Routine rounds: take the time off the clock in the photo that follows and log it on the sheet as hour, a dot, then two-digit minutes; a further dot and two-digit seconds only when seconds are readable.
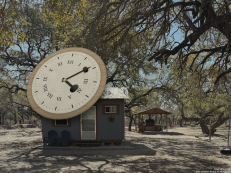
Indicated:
4.09
